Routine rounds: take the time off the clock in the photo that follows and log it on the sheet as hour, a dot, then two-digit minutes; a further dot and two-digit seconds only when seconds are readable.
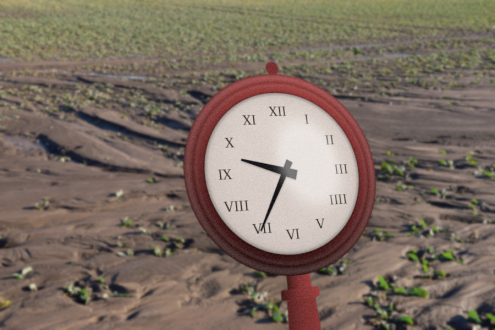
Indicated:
9.35
